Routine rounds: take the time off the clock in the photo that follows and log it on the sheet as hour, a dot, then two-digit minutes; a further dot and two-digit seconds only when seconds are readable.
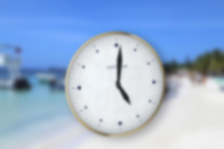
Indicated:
5.01
